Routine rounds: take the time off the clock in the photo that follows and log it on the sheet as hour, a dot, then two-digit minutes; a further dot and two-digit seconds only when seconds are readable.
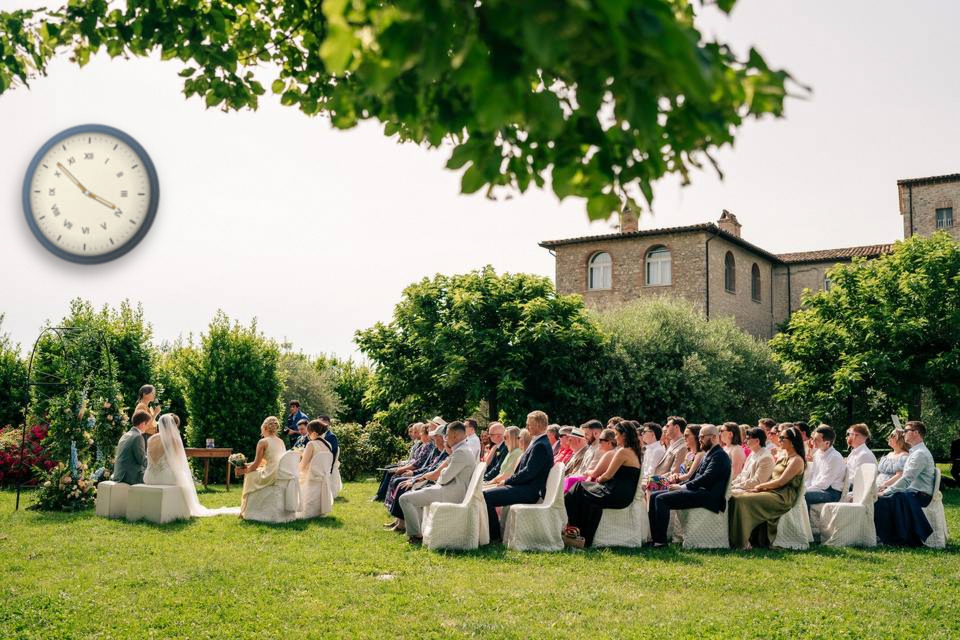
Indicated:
3.52
